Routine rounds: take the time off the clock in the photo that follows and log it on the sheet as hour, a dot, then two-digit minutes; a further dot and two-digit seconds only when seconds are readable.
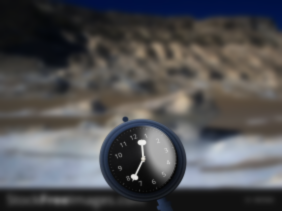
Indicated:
12.38
